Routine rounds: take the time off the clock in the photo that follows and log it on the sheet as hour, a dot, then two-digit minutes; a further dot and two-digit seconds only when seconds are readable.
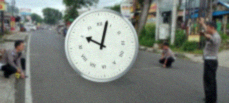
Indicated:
10.03
